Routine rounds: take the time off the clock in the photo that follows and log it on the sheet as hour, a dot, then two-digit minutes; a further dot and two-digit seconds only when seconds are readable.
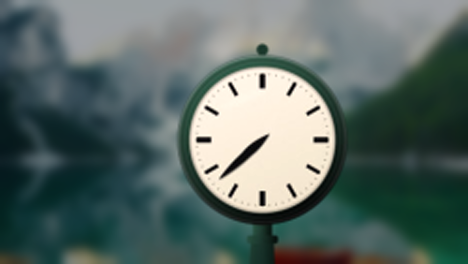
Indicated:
7.38
